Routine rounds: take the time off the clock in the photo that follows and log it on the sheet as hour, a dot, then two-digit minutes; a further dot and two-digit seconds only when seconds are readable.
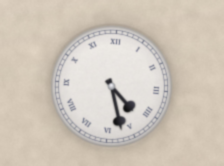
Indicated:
4.27
